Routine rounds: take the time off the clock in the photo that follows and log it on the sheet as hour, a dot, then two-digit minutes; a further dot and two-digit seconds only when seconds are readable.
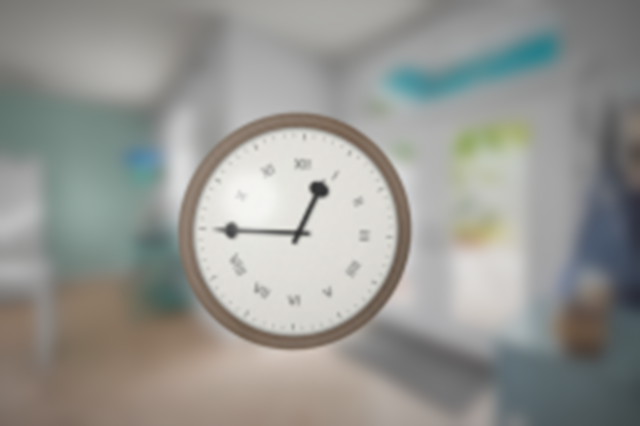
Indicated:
12.45
